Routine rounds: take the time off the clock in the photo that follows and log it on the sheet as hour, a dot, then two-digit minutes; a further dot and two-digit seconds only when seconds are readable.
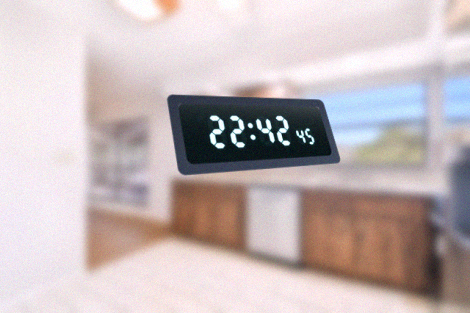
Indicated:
22.42.45
